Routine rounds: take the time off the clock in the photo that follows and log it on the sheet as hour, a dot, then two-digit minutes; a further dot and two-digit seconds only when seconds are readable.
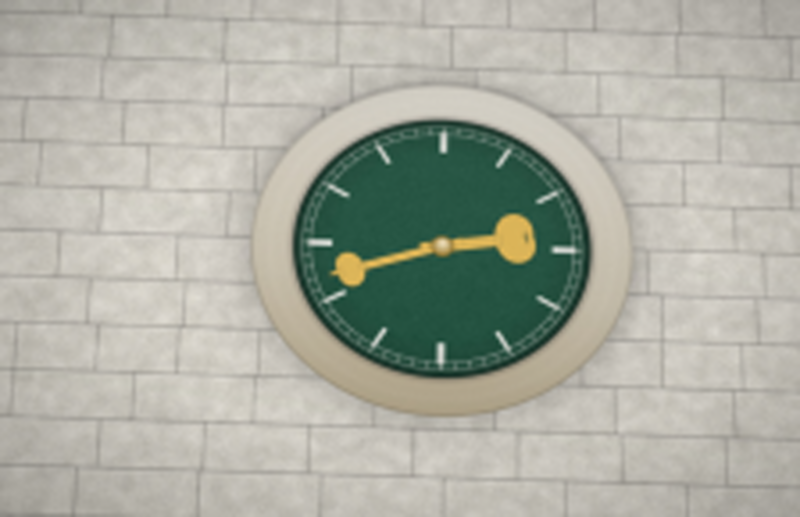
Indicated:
2.42
